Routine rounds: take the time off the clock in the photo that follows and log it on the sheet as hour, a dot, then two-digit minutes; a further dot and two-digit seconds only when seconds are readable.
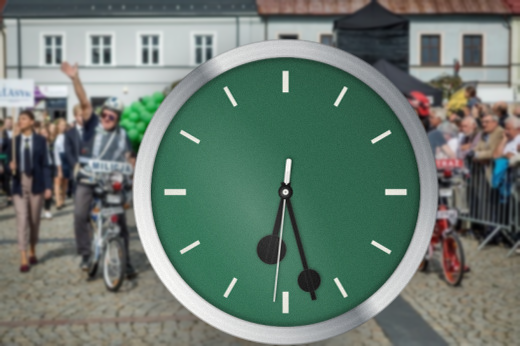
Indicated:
6.27.31
